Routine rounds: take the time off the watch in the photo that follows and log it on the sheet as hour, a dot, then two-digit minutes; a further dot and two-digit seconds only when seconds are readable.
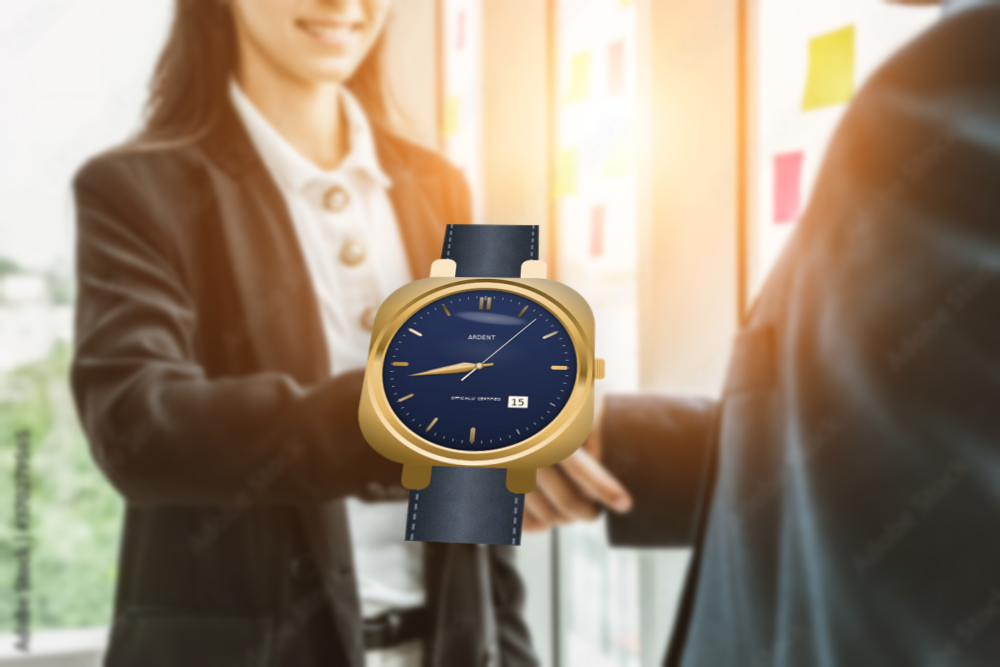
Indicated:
8.43.07
